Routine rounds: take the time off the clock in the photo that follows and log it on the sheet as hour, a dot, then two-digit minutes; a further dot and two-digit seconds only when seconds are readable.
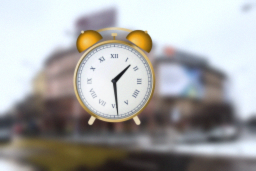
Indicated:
1.29
